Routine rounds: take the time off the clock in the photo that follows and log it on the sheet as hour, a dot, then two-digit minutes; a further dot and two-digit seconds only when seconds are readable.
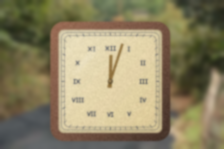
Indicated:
12.03
